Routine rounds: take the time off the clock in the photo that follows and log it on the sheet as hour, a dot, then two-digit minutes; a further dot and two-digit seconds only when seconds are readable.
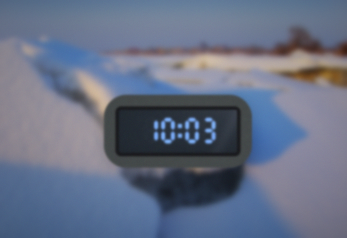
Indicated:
10.03
